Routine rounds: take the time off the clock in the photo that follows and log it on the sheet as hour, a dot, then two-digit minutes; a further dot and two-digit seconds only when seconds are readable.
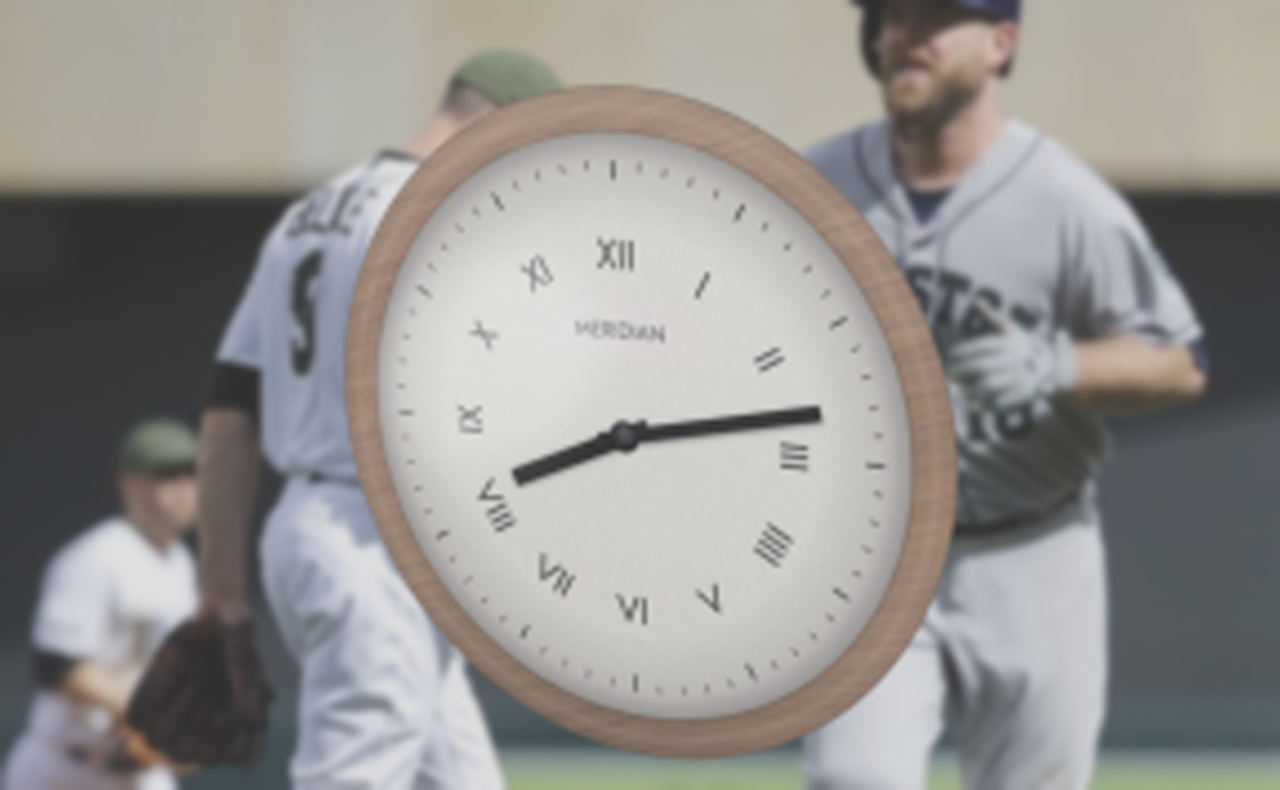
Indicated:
8.13
